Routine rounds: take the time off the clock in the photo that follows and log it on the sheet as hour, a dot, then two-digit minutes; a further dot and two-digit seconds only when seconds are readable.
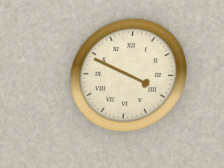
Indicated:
3.49
